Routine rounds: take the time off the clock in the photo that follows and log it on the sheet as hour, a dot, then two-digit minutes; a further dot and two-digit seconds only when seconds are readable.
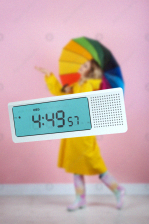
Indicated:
4.49.57
